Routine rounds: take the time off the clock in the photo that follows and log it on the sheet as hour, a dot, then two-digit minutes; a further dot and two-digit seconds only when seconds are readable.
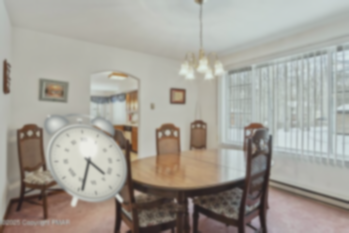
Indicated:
4.34
